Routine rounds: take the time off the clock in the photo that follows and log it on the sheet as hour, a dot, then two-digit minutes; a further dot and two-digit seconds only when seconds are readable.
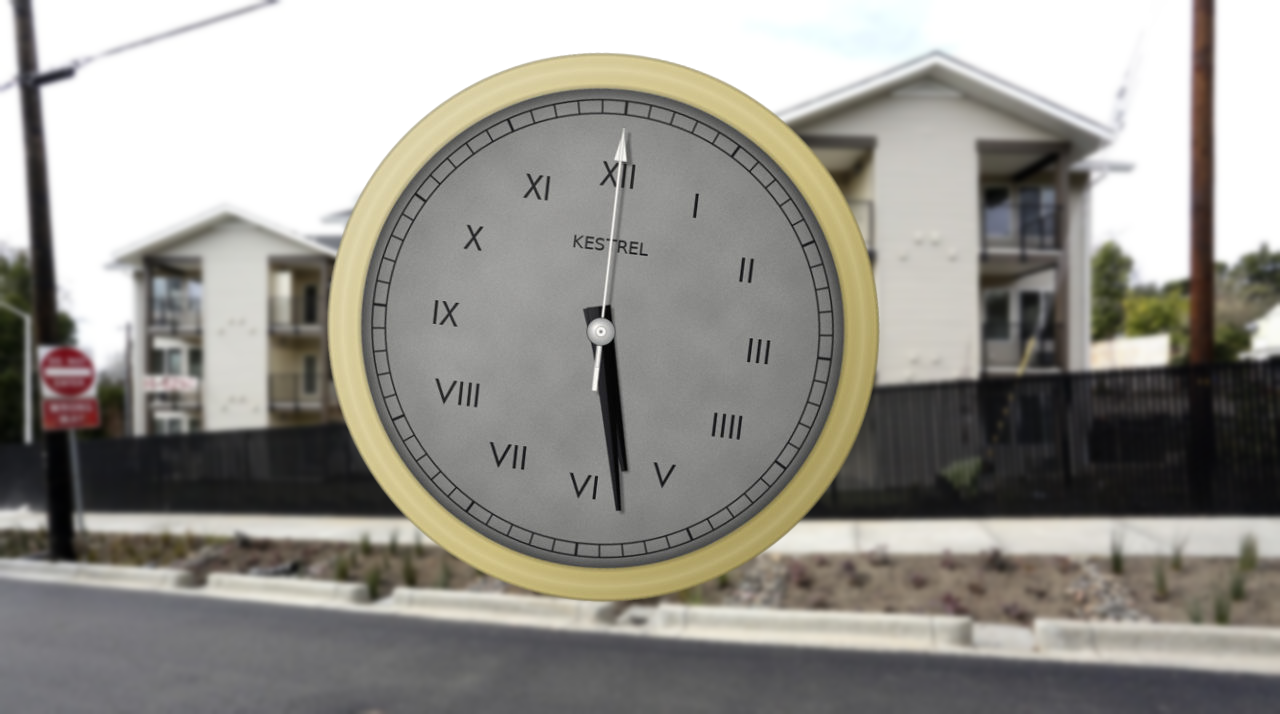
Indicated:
5.28.00
